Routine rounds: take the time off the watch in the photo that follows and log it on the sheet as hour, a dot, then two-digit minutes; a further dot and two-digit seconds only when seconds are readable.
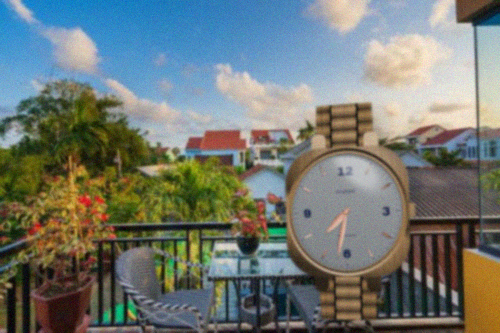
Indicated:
7.32
